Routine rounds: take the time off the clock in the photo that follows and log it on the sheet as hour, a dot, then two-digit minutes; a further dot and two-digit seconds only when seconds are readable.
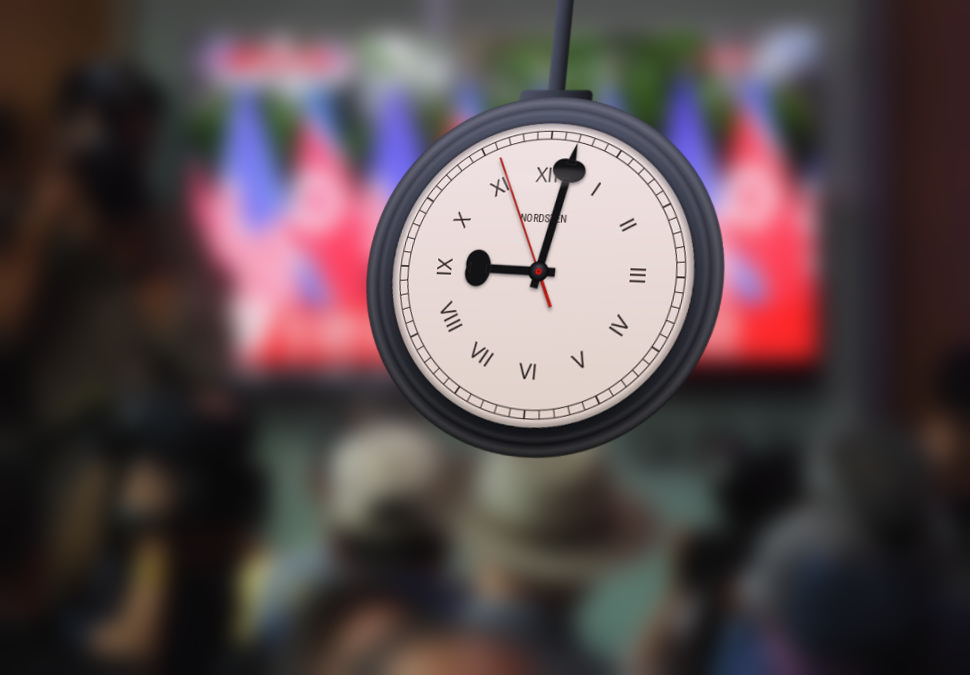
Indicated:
9.01.56
